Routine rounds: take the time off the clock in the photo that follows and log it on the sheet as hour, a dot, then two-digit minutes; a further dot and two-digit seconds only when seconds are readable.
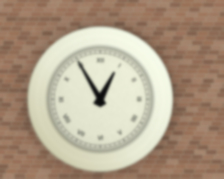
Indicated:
12.55
